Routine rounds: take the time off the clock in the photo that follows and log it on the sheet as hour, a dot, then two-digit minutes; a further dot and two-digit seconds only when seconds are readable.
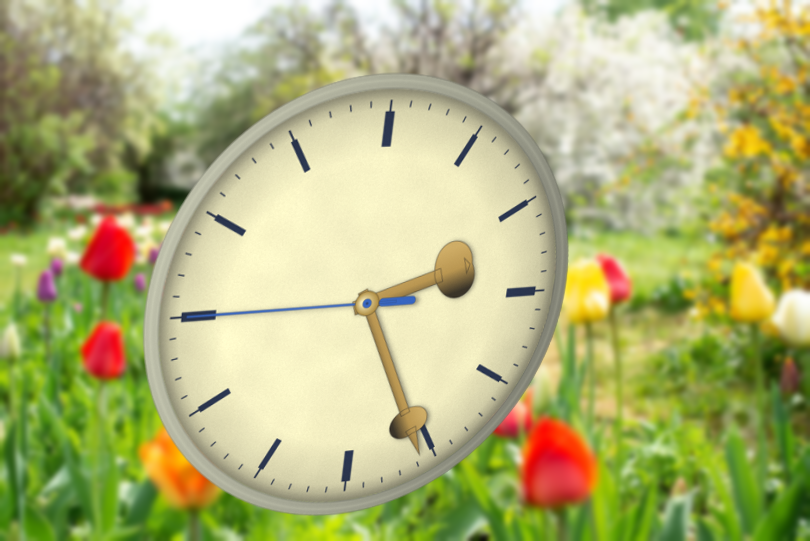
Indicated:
2.25.45
